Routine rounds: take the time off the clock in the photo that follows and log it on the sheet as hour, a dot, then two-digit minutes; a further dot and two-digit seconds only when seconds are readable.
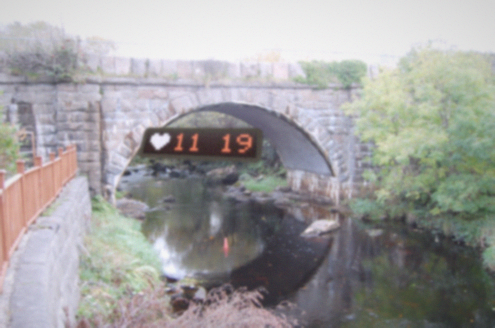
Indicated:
11.19
